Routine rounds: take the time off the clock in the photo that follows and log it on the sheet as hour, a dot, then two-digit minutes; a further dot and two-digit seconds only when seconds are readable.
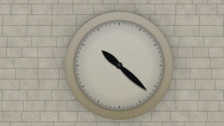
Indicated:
10.22
